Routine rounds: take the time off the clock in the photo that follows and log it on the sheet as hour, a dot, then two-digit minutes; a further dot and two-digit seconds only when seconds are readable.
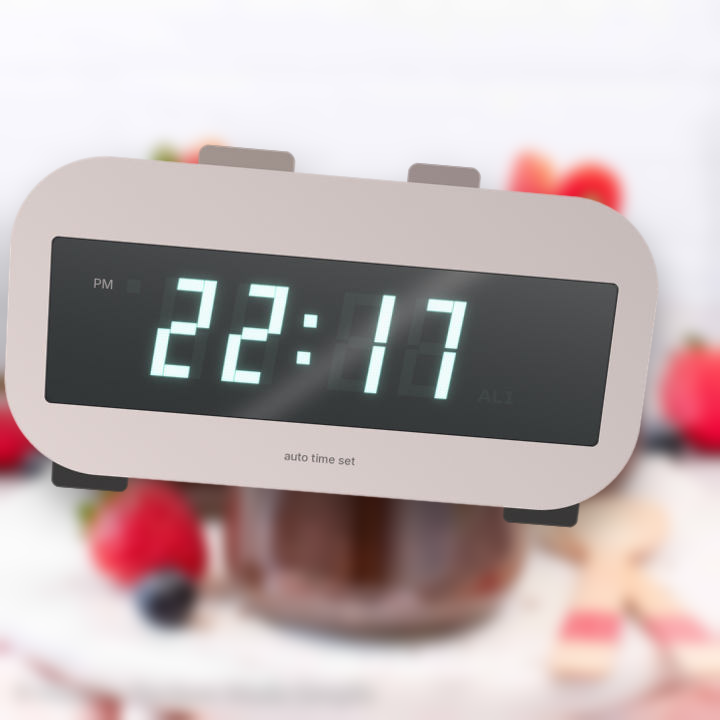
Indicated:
22.17
